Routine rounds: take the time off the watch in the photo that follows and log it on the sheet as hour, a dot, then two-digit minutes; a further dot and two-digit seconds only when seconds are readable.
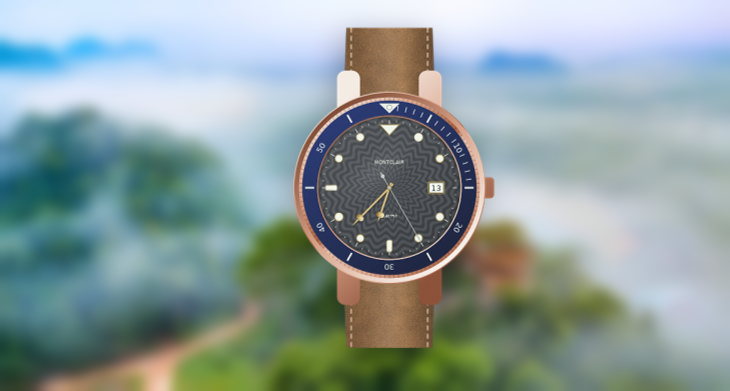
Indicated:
6.37.25
